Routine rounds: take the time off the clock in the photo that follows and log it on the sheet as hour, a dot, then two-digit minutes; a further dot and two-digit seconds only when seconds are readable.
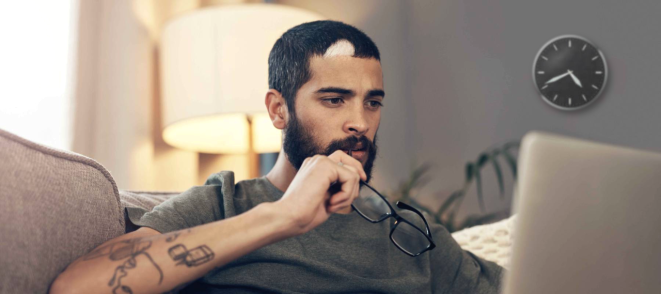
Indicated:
4.41
